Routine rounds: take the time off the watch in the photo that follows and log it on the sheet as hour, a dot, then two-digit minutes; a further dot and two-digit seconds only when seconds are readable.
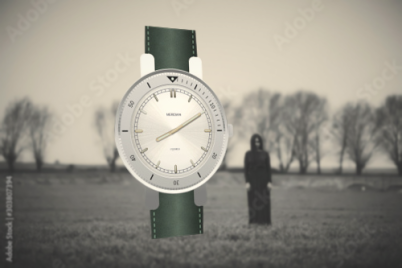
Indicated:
8.10
